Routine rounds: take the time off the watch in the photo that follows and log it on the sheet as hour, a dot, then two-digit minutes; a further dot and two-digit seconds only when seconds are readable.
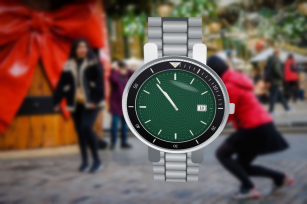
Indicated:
10.54
